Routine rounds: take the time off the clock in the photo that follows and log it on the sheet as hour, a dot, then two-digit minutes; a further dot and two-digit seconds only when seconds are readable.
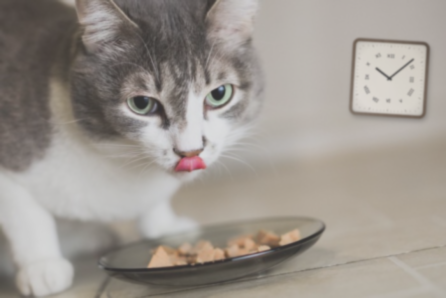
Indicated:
10.08
